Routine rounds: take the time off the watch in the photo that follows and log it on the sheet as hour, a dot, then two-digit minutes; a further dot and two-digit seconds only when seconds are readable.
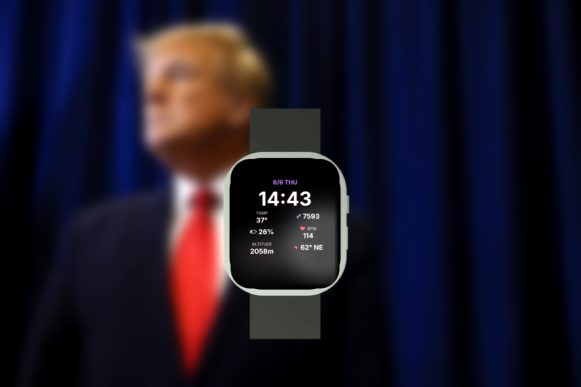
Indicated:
14.43
